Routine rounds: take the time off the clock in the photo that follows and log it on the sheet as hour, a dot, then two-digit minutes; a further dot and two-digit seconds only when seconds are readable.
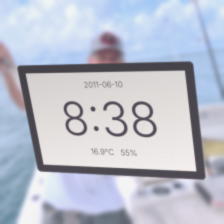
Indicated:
8.38
